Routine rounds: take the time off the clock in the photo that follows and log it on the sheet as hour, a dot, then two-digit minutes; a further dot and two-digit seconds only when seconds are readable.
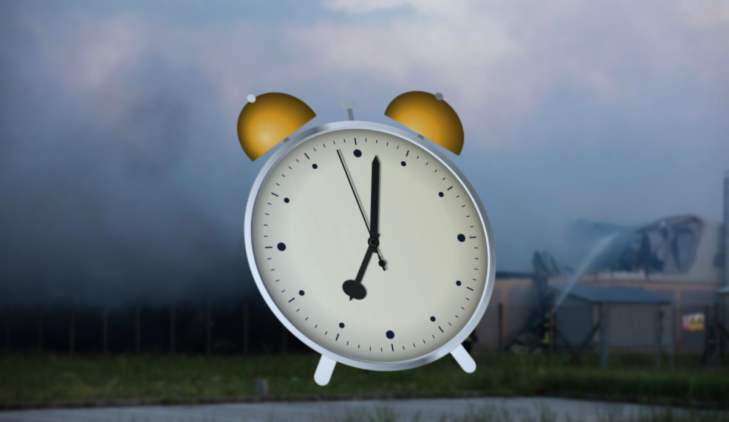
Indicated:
7.01.58
